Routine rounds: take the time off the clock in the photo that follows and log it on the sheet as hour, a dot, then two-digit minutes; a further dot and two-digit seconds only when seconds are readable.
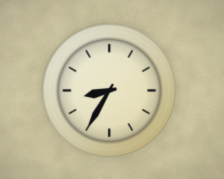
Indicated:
8.35
